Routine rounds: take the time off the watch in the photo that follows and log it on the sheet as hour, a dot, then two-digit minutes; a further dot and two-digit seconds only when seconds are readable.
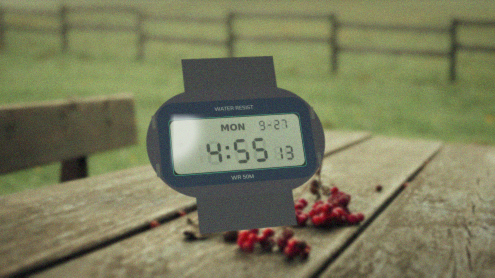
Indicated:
4.55.13
